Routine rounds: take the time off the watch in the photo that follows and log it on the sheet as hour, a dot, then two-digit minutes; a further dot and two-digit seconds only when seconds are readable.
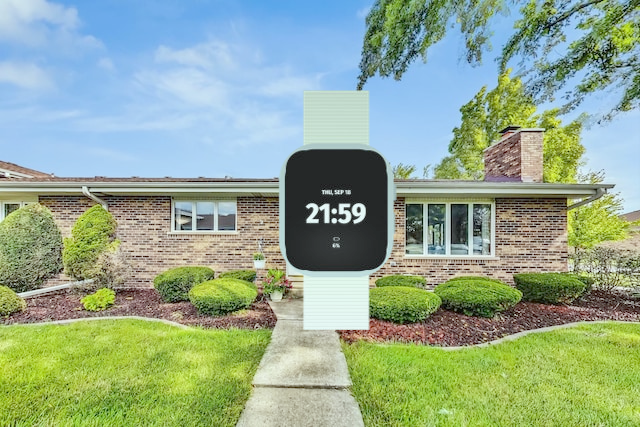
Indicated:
21.59
